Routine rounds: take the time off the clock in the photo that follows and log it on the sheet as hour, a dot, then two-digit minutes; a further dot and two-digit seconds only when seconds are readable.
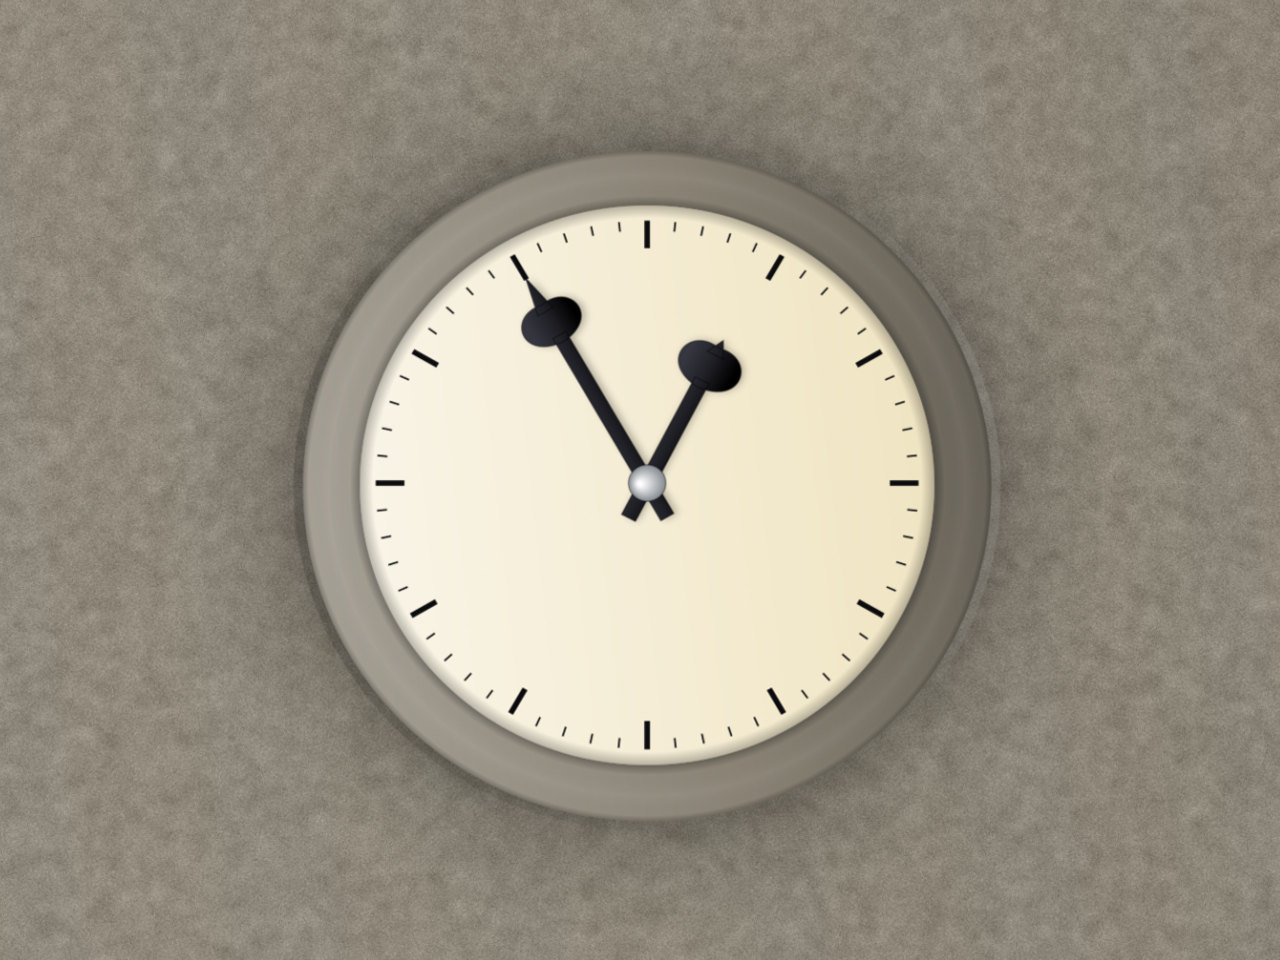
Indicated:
12.55
